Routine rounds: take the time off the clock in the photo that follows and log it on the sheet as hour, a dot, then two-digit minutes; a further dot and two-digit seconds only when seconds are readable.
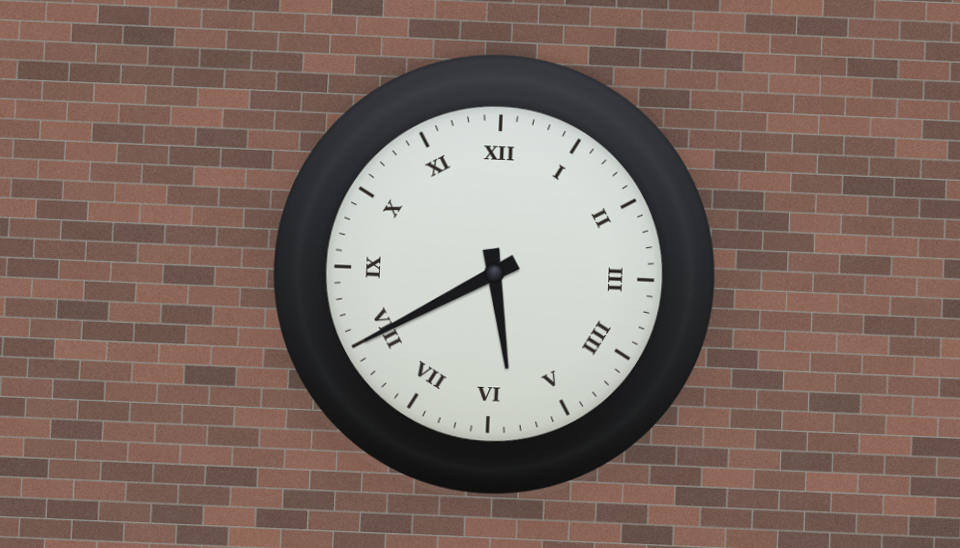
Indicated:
5.40
